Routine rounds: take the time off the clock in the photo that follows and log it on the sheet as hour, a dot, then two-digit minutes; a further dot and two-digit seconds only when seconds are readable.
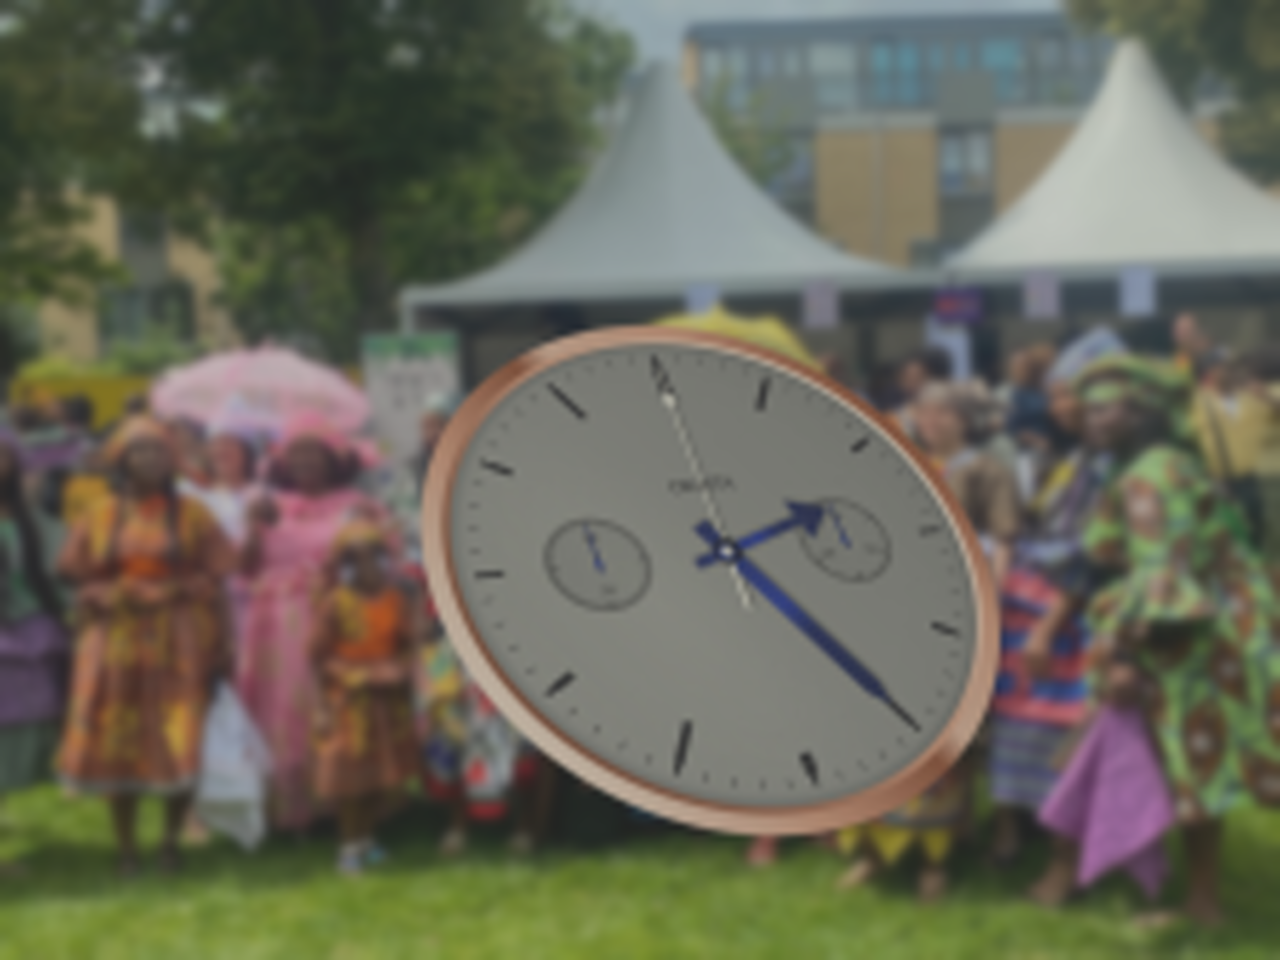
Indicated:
2.25
